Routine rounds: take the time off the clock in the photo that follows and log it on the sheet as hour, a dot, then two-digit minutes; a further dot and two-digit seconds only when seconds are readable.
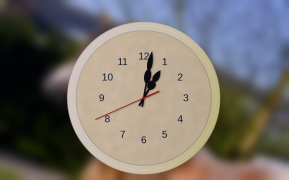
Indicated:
1.01.41
